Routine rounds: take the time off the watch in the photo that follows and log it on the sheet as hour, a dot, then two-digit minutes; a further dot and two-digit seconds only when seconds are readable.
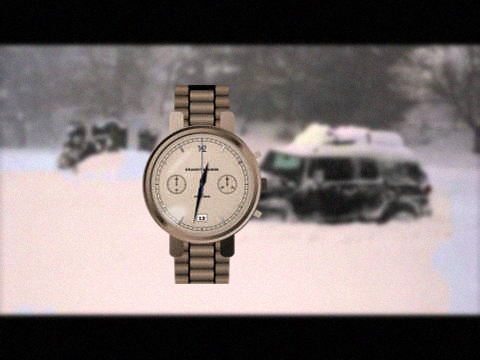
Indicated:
12.32
